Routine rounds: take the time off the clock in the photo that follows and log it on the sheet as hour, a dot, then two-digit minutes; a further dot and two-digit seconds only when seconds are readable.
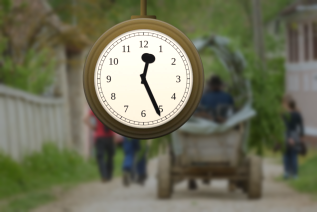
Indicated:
12.26
